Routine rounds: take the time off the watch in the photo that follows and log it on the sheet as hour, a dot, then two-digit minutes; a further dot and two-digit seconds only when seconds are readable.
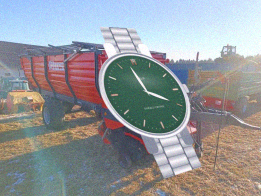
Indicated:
3.58
